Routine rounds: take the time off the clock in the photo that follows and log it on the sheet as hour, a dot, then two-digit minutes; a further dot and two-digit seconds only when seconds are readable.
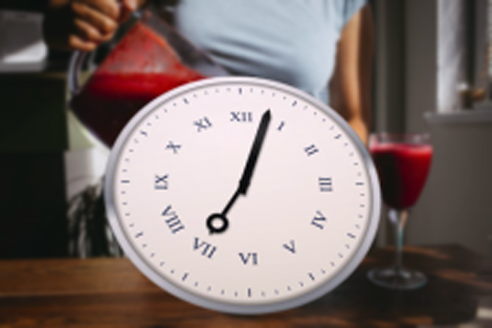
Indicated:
7.03
